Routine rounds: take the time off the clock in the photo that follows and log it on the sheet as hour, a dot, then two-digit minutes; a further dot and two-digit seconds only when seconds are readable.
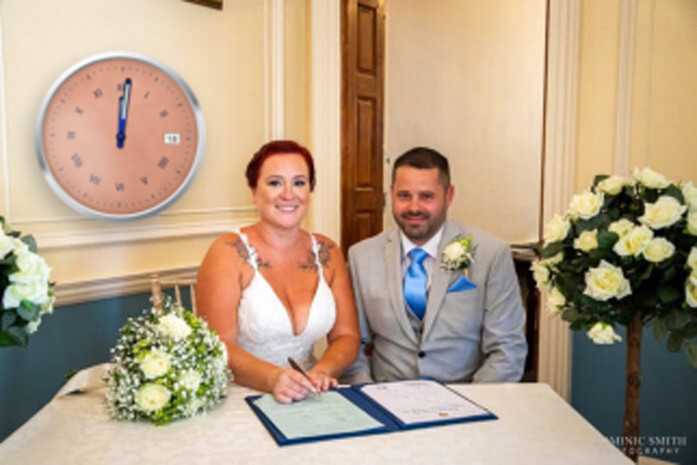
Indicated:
12.01
